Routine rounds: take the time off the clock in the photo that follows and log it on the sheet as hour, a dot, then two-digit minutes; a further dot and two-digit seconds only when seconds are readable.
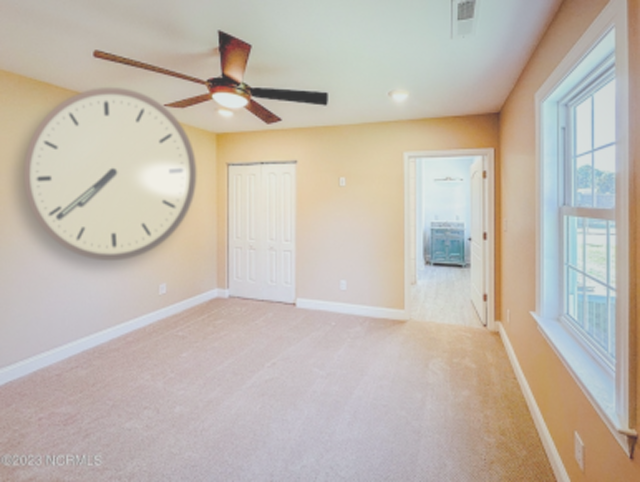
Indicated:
7.39
